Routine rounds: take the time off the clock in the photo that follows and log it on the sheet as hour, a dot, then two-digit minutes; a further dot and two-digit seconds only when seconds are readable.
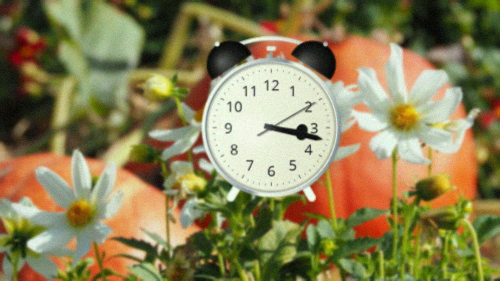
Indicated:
3.17.10
